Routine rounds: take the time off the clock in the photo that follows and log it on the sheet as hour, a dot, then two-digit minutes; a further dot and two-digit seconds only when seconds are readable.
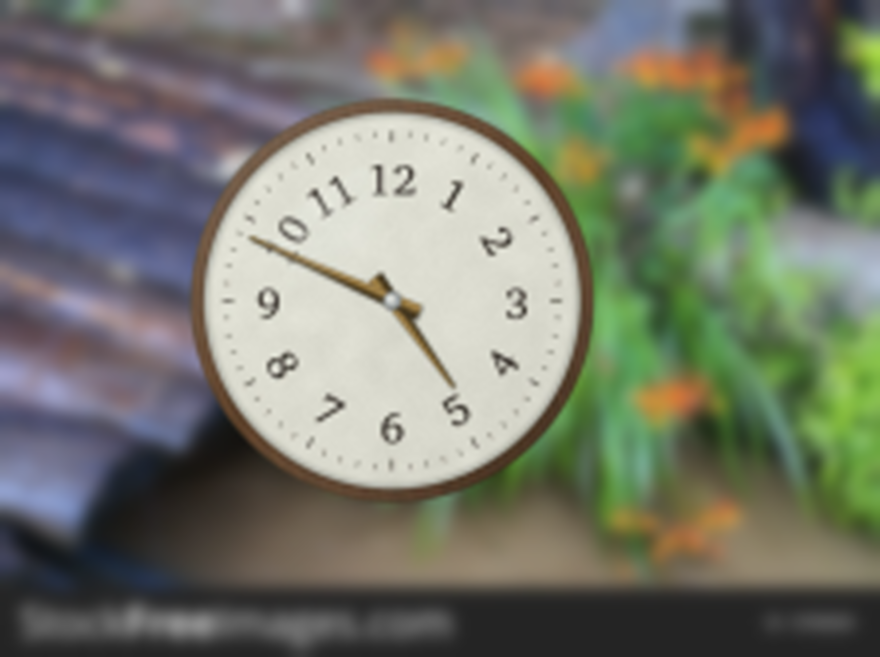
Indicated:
4.49
